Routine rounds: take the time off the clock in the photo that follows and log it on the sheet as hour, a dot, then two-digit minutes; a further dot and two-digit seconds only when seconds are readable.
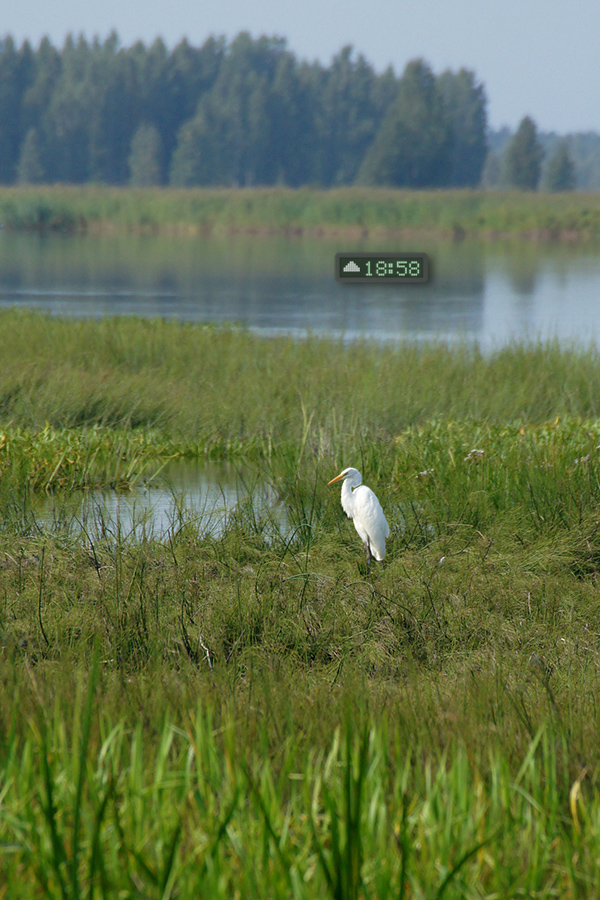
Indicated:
18.58
